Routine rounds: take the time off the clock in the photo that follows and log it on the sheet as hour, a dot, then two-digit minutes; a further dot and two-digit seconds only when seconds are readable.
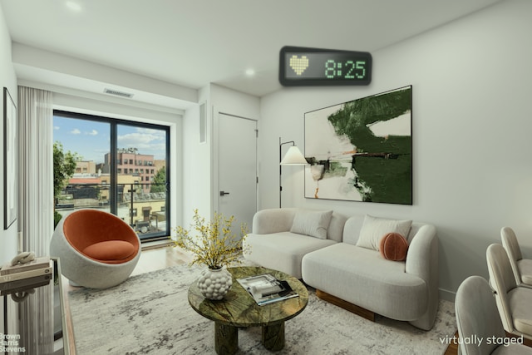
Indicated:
8.25
